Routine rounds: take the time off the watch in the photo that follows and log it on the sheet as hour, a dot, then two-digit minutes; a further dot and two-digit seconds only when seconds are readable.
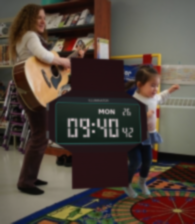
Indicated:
9.40
